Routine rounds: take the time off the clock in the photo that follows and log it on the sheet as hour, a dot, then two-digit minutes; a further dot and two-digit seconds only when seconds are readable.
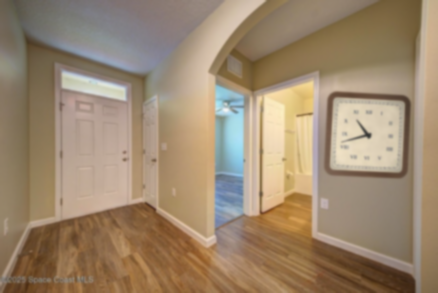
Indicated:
10.42
